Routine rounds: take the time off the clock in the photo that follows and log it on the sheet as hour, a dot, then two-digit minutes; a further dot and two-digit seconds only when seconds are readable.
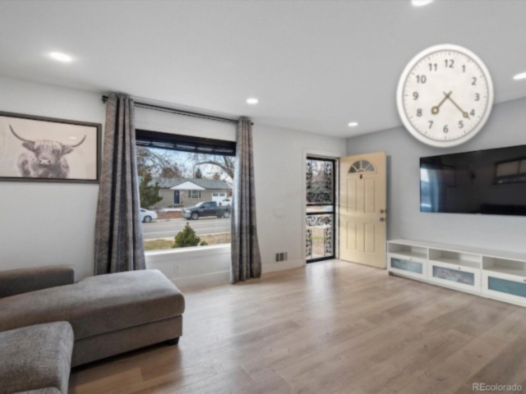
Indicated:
7.22
